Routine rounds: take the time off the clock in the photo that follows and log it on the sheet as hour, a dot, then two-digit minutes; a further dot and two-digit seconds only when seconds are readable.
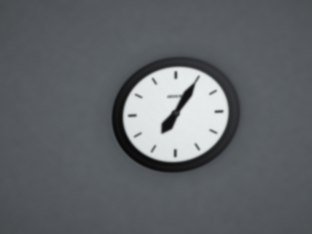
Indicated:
7.05
